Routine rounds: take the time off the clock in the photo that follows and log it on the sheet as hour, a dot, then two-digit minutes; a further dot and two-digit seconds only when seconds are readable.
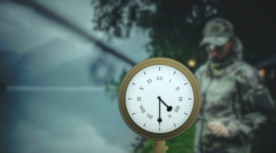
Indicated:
4.30
